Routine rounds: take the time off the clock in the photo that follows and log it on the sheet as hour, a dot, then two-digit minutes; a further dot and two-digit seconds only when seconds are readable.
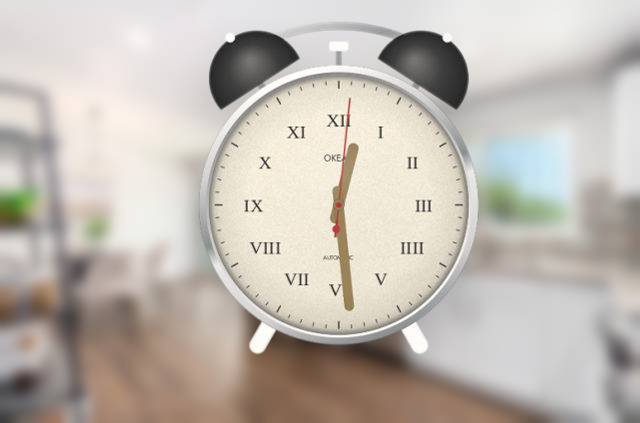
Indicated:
12.29.01
